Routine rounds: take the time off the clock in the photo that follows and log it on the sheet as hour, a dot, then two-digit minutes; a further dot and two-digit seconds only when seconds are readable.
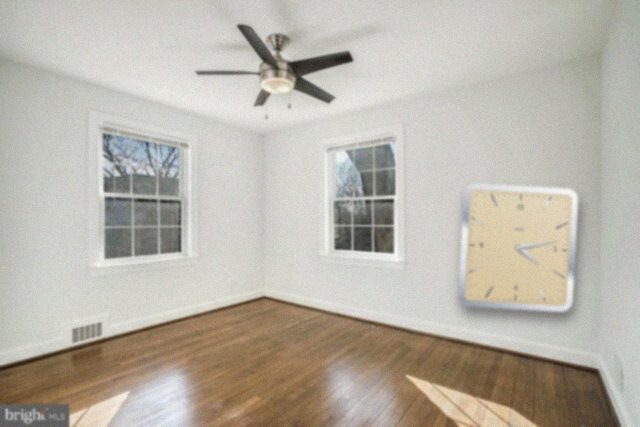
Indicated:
4.13
